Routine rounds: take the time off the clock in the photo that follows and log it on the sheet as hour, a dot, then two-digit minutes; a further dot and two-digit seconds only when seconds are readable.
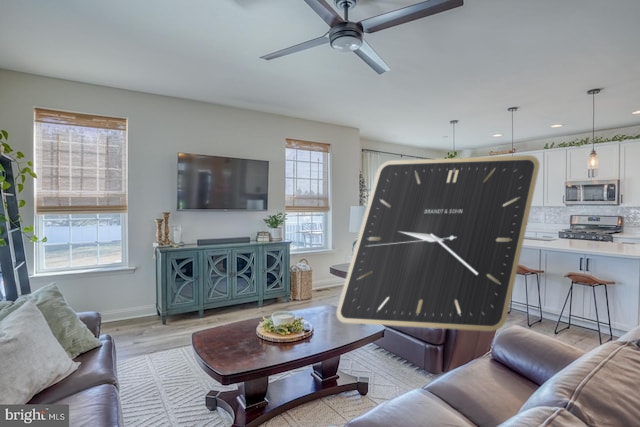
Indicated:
9.20.44
